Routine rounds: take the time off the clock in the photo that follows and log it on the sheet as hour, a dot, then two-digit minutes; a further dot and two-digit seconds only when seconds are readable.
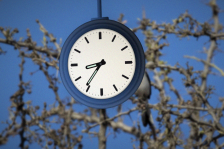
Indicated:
8.36
